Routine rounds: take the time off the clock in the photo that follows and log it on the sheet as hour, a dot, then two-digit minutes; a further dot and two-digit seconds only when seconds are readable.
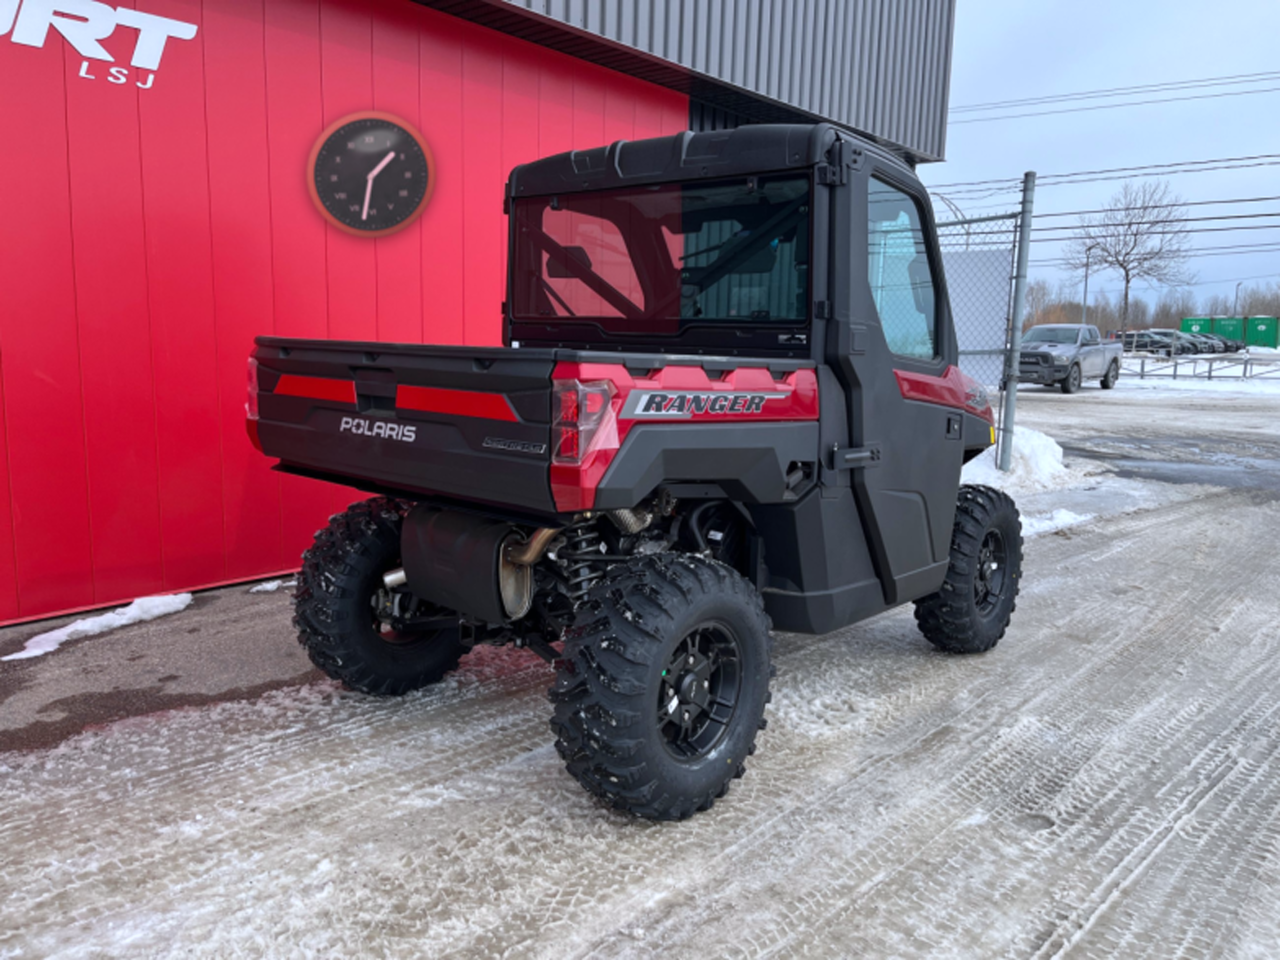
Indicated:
1.32
